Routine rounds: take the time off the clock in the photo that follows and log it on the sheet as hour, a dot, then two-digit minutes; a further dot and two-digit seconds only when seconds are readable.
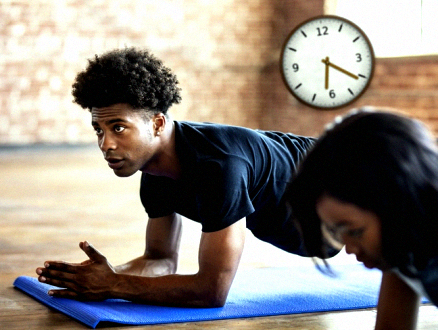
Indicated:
6.21
